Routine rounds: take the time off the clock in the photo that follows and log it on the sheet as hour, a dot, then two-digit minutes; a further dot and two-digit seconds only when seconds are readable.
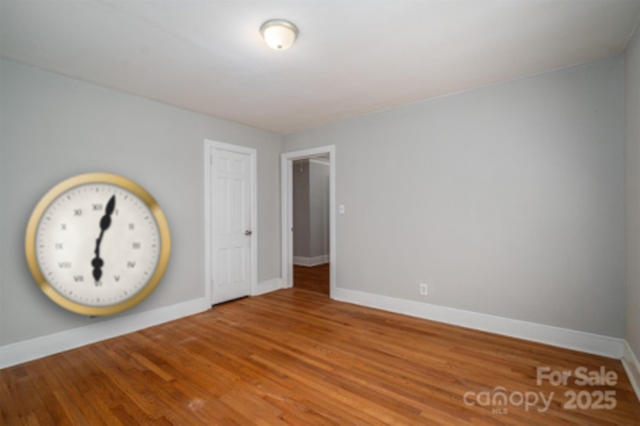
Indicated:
6.03
